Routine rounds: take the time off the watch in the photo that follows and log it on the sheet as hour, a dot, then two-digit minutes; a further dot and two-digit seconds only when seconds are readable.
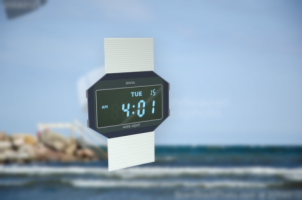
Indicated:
4.01
